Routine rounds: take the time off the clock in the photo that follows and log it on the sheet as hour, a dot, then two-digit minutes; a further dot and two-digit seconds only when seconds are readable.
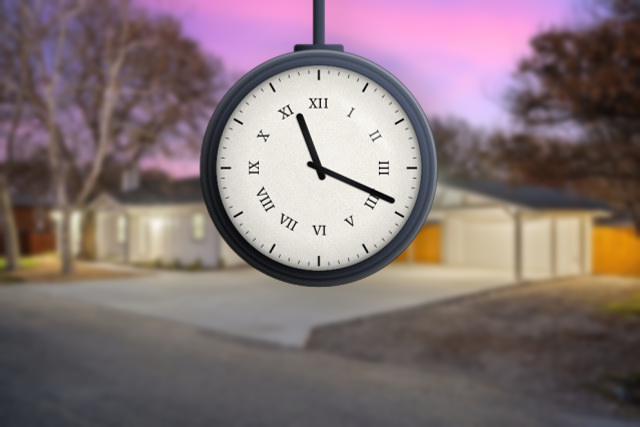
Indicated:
11.19
